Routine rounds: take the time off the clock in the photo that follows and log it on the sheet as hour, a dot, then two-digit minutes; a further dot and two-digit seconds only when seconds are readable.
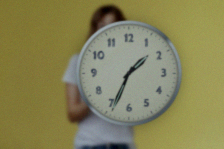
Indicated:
1.34
